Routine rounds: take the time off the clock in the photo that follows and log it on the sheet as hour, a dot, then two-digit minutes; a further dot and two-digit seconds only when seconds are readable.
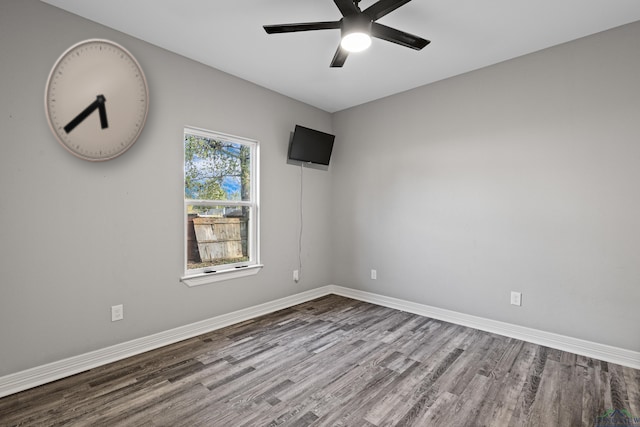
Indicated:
5.39
